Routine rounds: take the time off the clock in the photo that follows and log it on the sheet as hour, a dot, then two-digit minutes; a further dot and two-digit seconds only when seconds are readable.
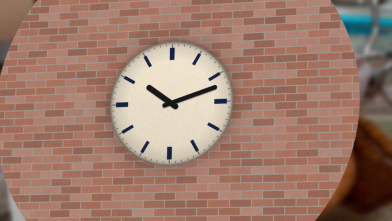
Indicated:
10.12
